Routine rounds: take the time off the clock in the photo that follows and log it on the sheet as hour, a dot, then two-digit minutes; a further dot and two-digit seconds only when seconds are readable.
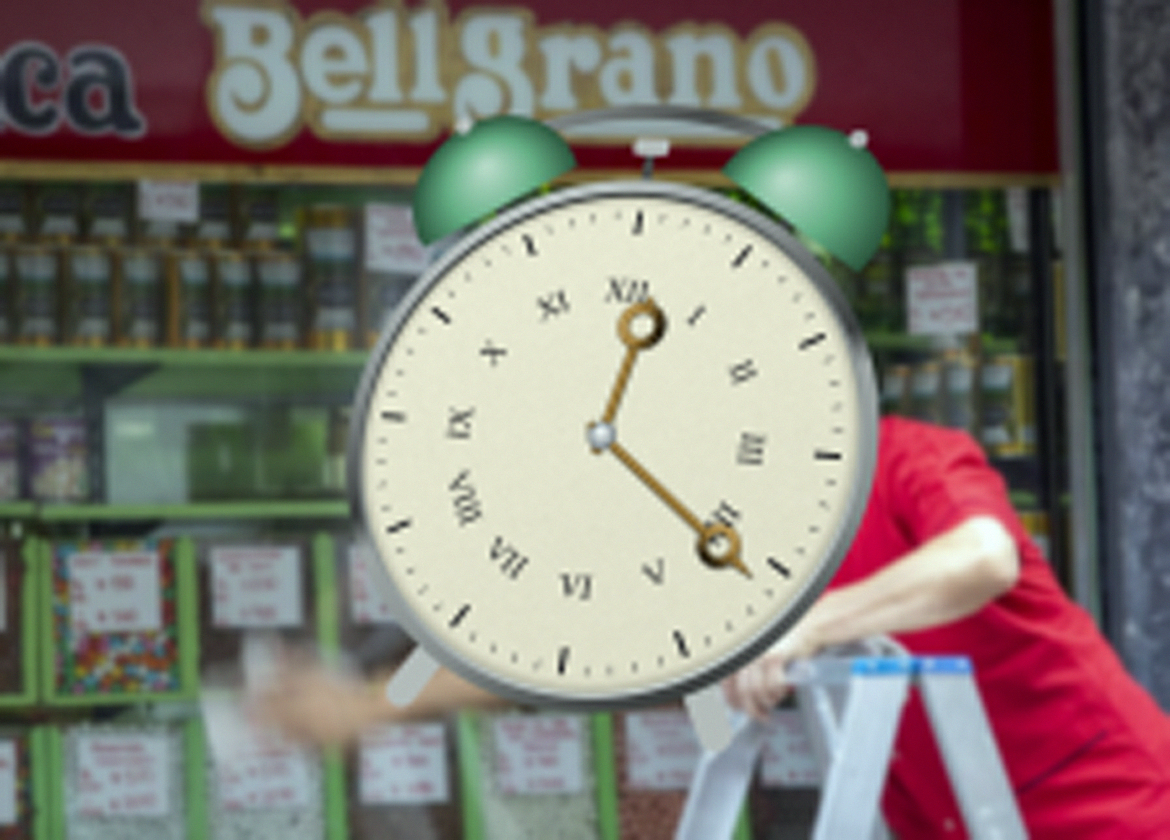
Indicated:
12.21
